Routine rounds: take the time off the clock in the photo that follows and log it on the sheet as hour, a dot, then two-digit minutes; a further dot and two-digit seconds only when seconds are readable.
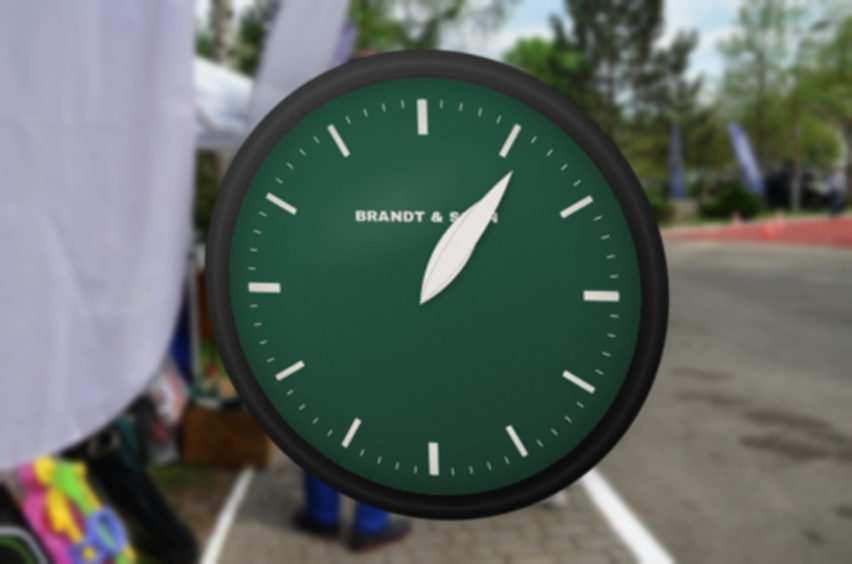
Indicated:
1.06
